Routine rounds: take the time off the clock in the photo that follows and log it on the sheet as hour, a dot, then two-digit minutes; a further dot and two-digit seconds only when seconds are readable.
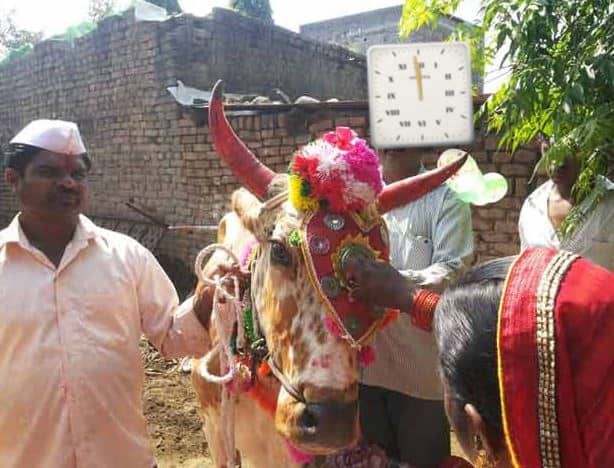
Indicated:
11.59
